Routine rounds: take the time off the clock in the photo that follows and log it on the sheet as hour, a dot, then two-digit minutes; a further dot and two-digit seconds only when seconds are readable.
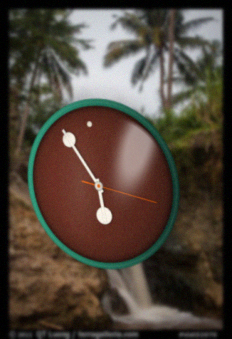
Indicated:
5.55.18
